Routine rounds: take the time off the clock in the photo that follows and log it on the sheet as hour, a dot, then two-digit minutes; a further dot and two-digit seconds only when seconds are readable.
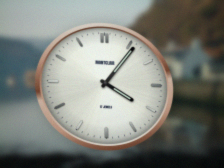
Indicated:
4.06
